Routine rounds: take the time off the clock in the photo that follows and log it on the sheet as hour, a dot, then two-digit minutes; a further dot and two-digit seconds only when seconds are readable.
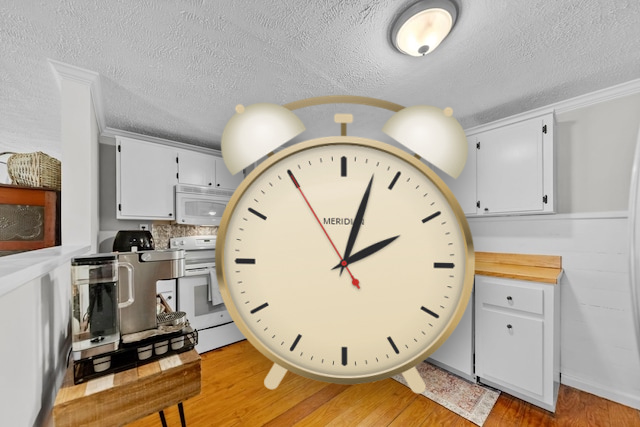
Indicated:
2.02.55
